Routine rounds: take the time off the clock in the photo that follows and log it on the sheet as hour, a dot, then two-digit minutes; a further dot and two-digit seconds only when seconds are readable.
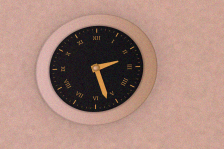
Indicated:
2.27
